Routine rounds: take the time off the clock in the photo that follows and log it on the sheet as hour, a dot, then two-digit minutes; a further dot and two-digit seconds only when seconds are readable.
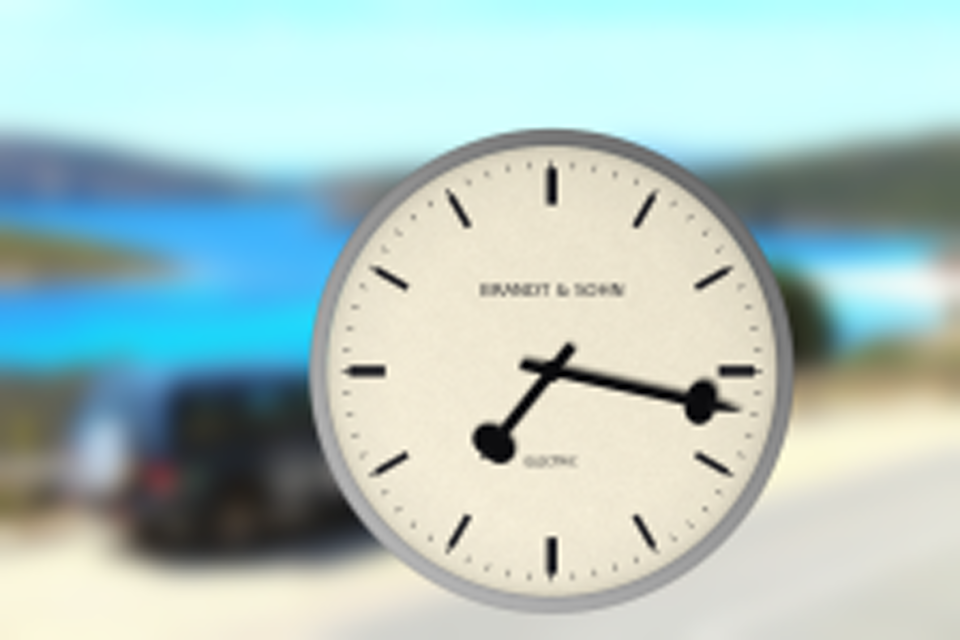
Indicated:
7.17
